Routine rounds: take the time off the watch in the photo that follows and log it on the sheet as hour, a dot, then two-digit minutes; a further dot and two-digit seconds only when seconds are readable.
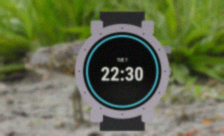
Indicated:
22.30
